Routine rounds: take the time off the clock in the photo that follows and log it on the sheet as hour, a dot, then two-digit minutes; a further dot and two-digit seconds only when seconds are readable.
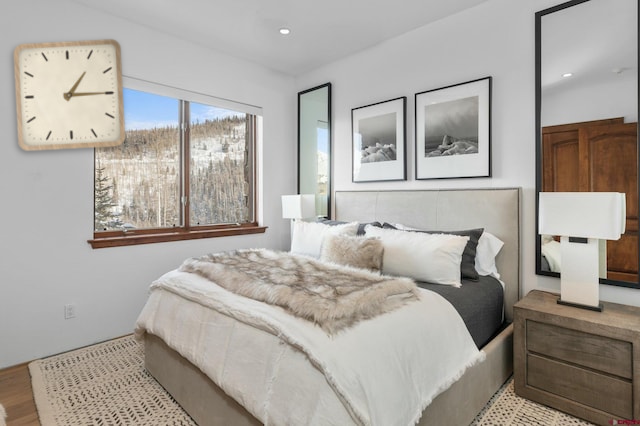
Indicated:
1.15
